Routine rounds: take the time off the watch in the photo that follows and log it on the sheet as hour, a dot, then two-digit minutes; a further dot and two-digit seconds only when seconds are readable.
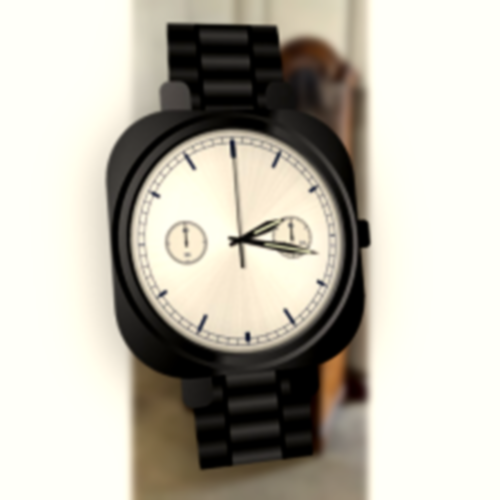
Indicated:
2.17
